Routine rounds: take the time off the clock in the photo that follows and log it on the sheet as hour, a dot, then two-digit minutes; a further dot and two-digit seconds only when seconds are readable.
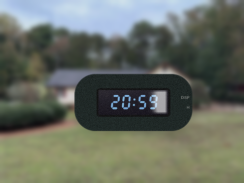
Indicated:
20.59
